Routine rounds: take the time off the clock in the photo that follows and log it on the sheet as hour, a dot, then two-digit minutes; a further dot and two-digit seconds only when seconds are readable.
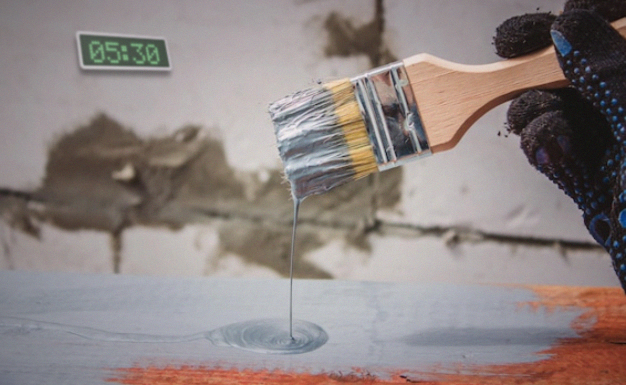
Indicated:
5.30
